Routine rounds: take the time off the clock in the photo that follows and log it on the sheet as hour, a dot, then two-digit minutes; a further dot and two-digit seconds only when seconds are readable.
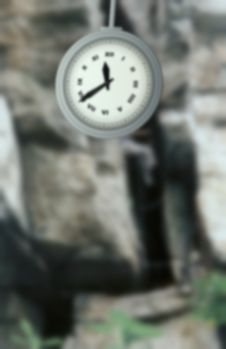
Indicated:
11.39
